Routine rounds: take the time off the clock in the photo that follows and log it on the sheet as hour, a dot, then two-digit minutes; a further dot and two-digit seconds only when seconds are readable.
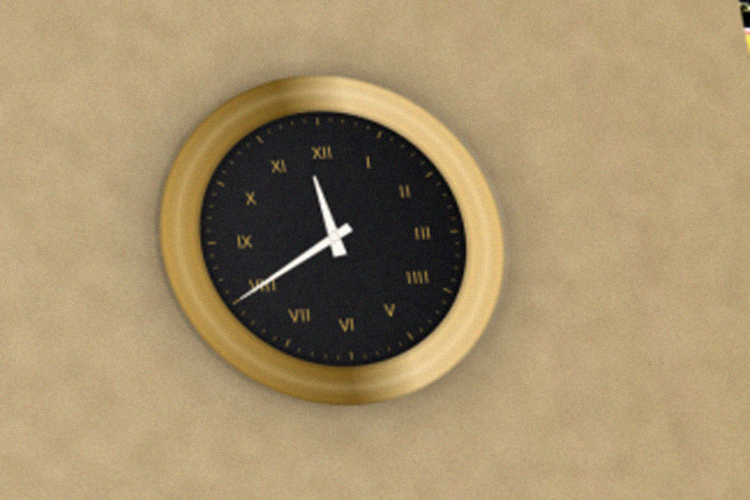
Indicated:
11.40
